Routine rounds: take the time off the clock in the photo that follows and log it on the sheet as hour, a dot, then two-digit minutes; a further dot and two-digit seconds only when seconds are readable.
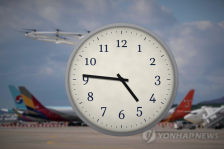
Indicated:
4.46
